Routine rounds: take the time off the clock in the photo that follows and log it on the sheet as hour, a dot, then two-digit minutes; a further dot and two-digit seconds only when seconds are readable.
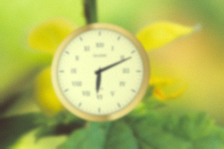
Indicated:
6.11
